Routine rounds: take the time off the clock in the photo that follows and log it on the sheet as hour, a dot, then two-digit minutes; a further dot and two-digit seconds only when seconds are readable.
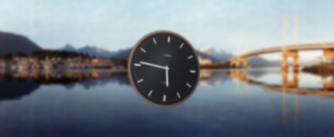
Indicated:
5.46
